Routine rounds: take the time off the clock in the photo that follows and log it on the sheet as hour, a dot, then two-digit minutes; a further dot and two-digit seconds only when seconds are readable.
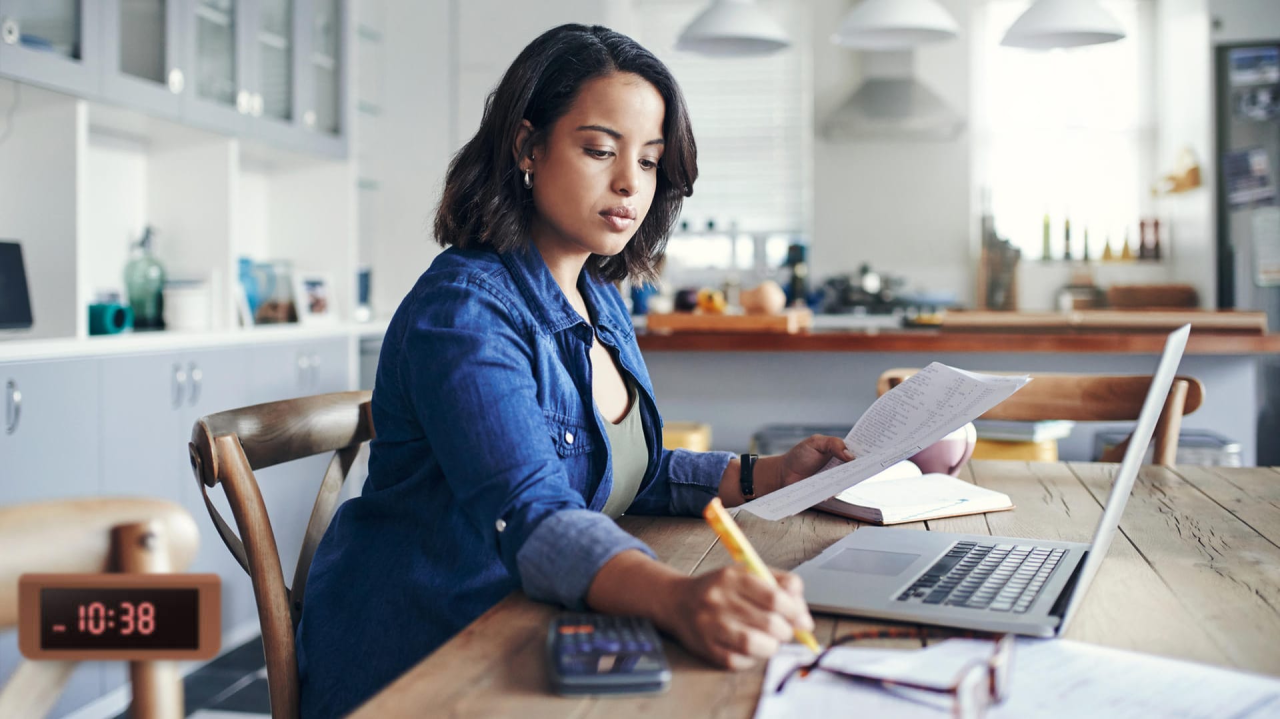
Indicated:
10.38
